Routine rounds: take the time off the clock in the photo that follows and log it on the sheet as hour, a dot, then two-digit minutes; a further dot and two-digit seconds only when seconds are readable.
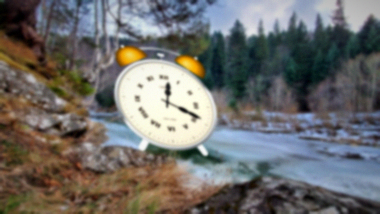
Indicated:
12.19
